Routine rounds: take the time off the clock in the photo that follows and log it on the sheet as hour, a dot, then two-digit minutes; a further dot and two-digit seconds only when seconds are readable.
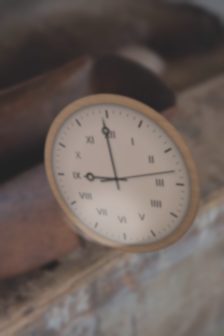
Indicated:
8.59.13
